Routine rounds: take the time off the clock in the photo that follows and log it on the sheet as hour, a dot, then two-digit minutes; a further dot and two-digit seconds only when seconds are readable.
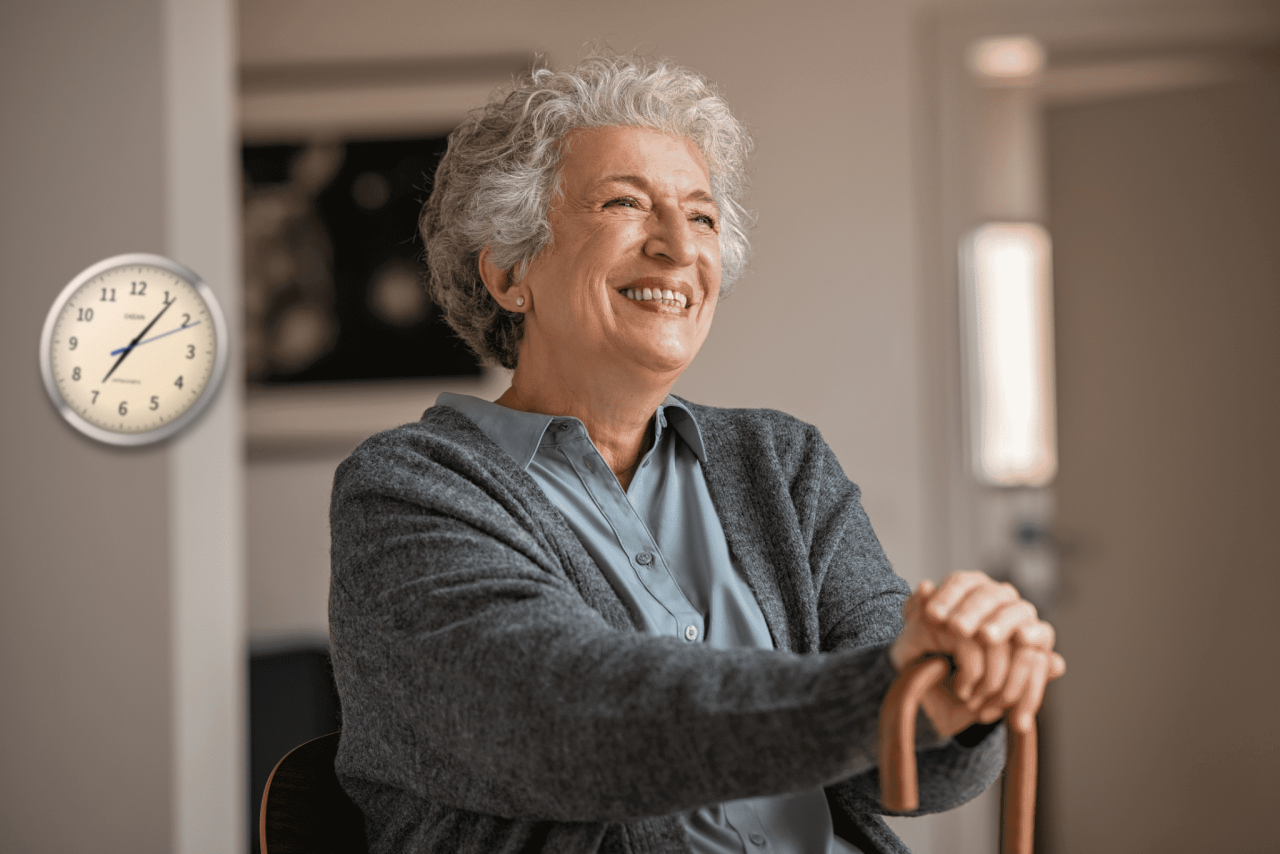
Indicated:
7.06.11
